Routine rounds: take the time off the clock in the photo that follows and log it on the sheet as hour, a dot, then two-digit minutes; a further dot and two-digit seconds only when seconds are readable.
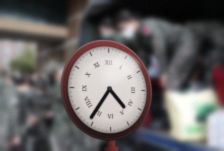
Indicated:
4.36
